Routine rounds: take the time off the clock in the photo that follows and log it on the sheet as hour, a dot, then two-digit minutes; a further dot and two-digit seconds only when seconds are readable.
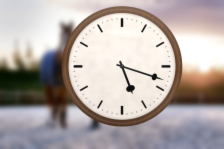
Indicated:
5.18
